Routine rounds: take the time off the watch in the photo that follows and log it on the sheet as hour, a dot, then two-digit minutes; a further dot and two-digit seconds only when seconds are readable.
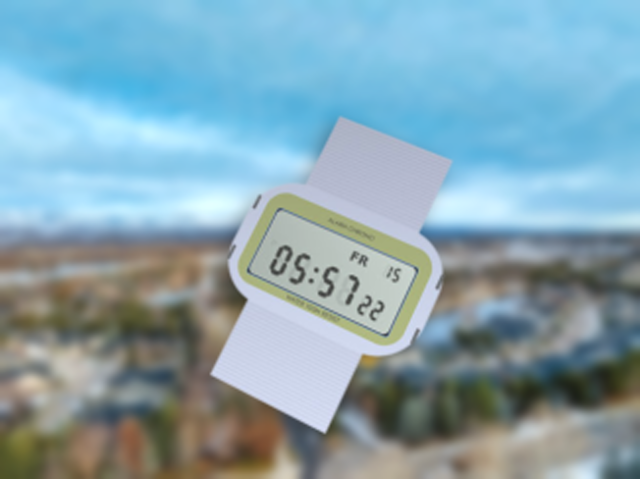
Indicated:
5.57.22
